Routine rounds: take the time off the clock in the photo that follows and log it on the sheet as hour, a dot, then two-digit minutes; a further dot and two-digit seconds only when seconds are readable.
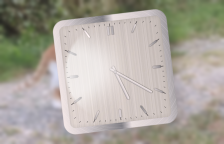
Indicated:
5.21
